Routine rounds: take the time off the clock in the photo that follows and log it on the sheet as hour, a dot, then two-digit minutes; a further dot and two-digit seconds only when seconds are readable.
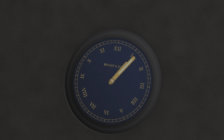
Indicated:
1.06
